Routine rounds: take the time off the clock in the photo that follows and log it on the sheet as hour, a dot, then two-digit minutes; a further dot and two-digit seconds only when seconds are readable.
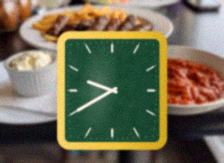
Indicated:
9.40
